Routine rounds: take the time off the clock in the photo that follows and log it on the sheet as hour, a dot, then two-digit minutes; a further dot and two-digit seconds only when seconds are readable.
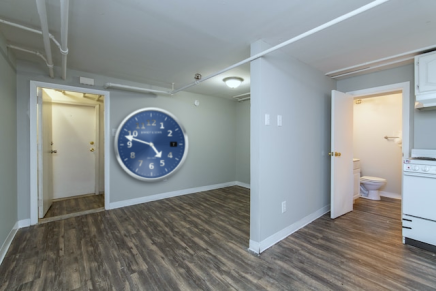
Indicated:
4.48
